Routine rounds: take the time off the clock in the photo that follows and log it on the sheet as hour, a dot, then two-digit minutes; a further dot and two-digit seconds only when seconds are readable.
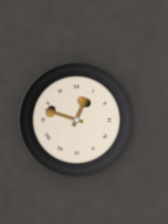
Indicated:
12.48
